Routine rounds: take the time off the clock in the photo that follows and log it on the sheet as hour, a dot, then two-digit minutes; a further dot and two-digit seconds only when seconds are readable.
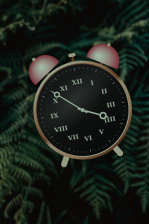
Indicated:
3.52
